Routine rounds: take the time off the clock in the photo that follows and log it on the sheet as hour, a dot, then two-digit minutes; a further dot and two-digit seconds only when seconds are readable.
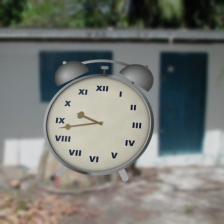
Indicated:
9.43
